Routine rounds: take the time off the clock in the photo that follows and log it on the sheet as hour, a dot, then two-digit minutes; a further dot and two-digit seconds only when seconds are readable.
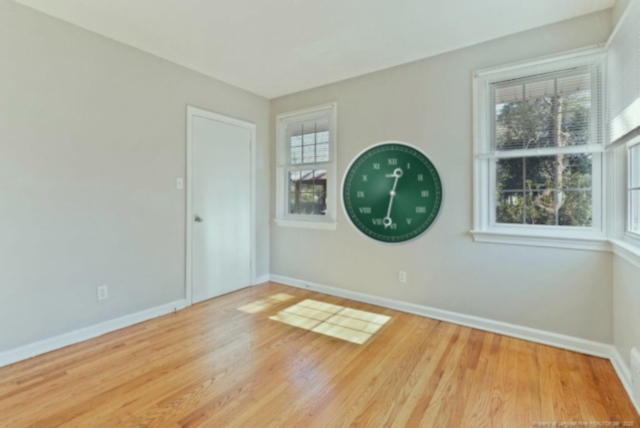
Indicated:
12.32
